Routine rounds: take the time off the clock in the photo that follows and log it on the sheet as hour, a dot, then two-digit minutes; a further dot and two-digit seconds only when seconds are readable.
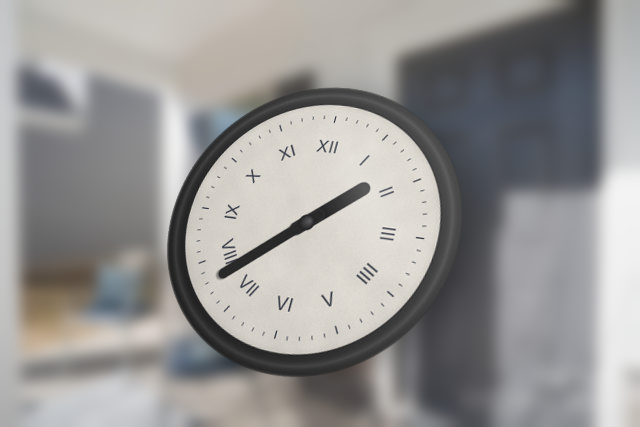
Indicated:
1.38
